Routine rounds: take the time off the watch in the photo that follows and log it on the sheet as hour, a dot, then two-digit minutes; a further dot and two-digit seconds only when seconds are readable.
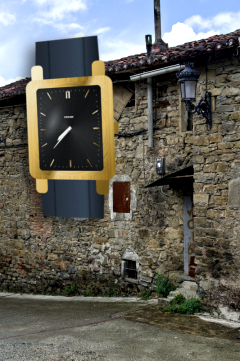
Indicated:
7.37
